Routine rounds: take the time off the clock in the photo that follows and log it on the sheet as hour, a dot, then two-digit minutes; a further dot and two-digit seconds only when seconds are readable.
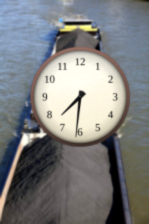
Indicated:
7.31
